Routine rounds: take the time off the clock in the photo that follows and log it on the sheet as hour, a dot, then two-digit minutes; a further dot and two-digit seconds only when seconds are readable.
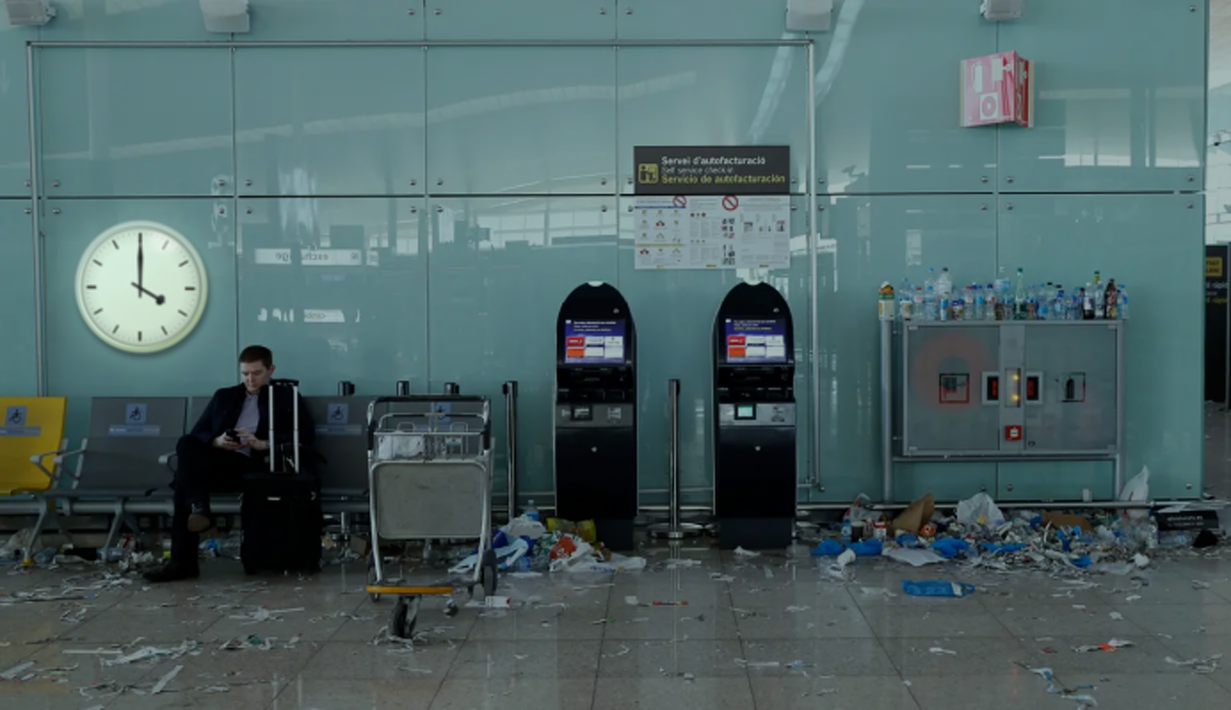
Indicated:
4.00
